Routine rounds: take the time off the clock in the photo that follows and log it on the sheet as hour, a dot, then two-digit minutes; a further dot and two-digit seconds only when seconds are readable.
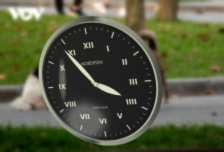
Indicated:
3.54
